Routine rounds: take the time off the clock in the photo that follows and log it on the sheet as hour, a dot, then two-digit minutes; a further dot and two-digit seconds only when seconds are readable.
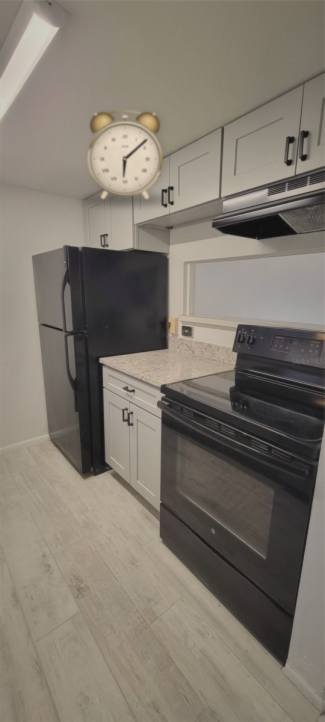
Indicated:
6.08
